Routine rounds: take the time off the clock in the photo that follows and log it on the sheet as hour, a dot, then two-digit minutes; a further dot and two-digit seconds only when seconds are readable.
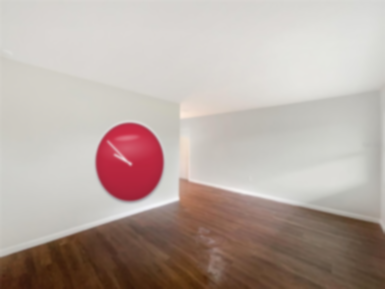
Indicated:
9.52
